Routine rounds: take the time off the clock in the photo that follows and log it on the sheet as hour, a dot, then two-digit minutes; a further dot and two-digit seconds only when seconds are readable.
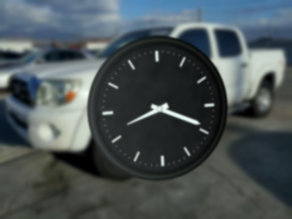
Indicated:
8.19
